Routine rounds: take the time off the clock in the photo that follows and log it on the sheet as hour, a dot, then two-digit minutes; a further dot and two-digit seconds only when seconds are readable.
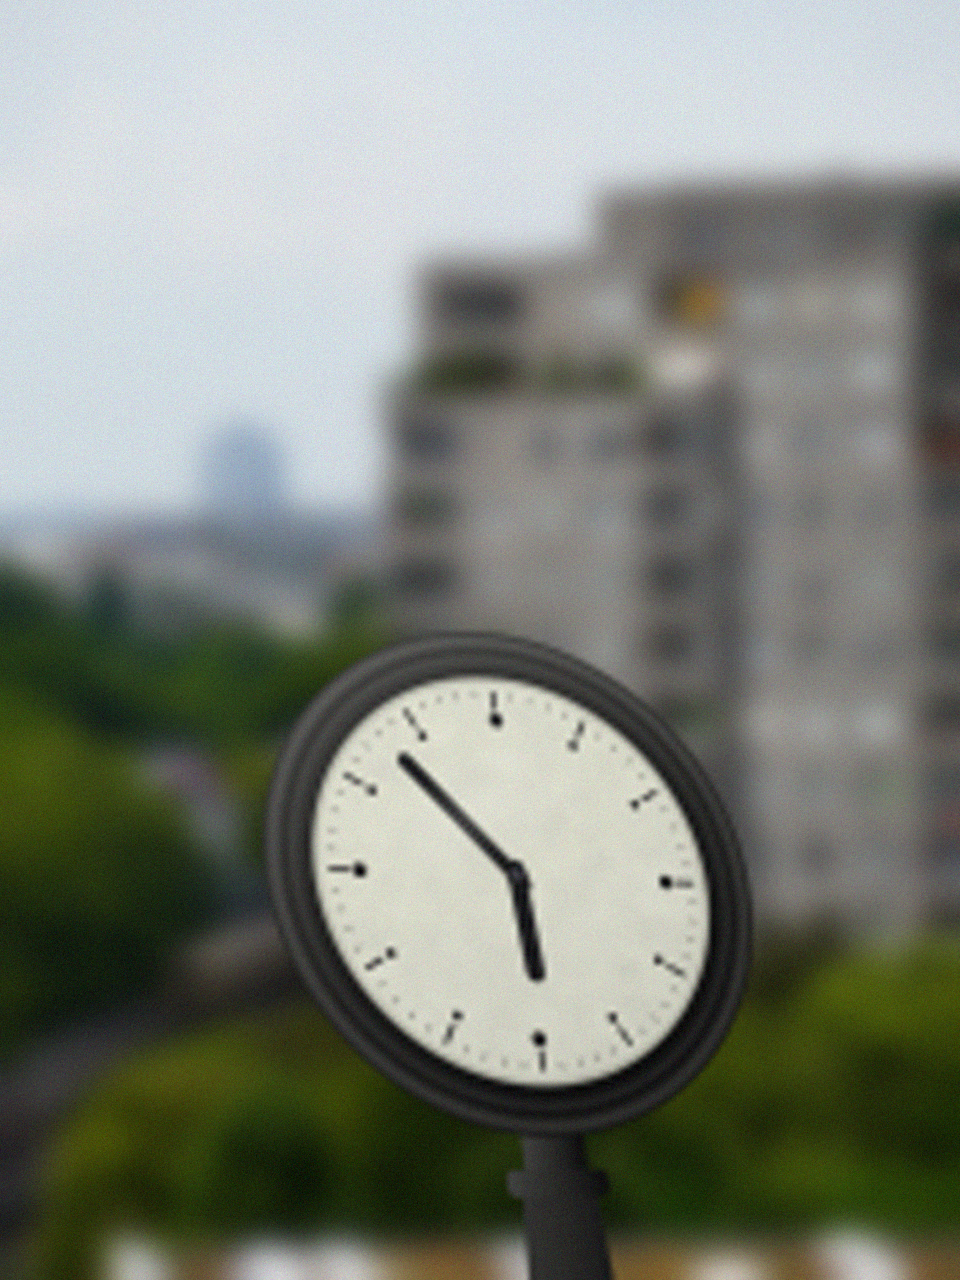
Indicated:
5.53
